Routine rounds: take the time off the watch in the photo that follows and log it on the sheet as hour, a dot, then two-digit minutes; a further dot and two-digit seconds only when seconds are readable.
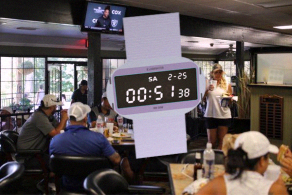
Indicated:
0.51.38
